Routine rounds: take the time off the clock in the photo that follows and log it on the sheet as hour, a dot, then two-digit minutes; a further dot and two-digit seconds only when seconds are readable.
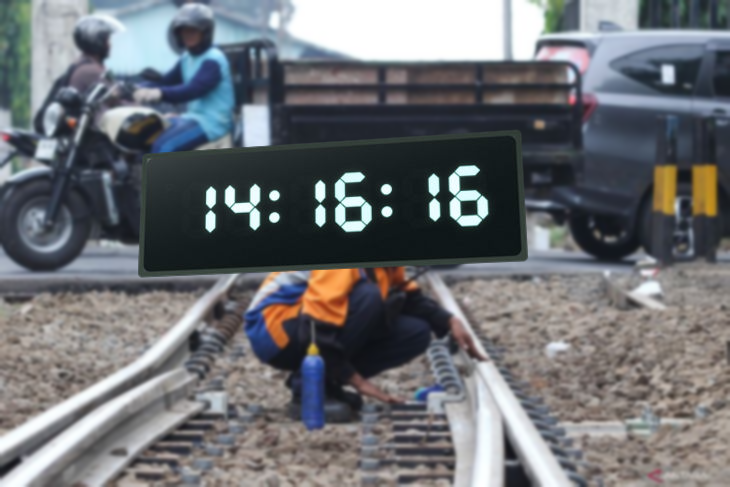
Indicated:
14.16.16
